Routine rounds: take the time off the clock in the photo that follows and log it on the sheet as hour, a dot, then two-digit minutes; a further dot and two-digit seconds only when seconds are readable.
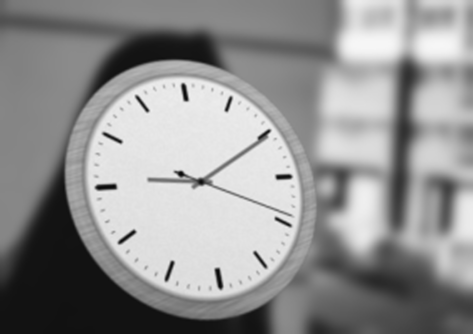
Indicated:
9.10.19
